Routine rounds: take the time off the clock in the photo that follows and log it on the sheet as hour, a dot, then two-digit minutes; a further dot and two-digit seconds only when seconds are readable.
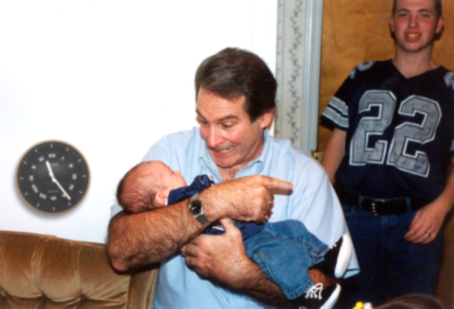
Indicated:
11.24
